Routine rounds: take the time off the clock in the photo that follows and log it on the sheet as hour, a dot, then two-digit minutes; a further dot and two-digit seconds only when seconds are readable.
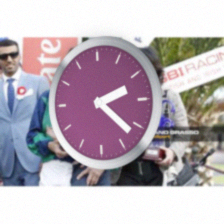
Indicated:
2.22
